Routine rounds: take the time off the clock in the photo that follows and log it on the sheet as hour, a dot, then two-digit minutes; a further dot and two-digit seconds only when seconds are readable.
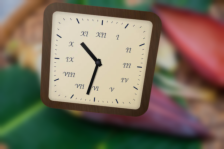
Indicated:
10.32
